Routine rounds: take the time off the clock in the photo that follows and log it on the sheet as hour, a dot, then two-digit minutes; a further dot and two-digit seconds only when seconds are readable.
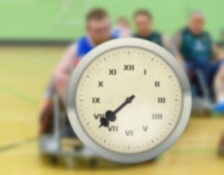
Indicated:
7.38
